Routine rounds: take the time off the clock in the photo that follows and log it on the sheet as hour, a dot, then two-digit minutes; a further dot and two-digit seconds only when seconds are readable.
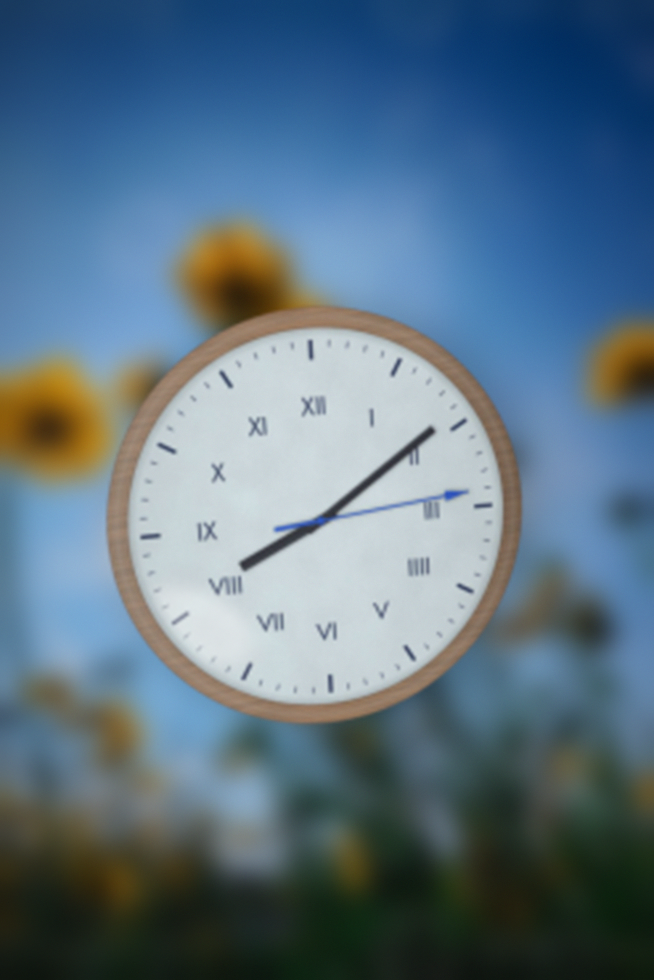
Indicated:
8.09.14
